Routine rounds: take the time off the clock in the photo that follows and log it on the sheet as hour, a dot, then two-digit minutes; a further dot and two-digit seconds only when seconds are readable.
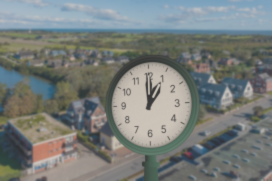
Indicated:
1.00
